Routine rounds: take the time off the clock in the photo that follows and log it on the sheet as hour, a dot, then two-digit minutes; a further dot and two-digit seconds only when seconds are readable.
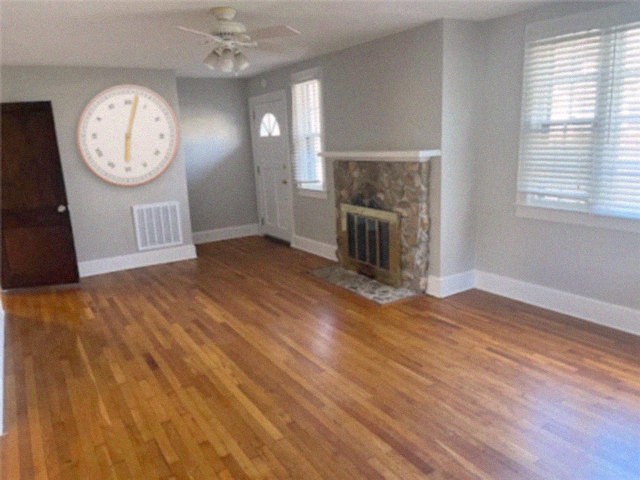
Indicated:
6.02
